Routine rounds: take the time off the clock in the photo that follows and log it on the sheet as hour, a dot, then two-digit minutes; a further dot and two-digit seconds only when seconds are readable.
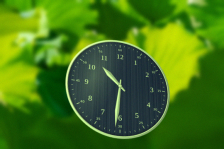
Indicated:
10.31
